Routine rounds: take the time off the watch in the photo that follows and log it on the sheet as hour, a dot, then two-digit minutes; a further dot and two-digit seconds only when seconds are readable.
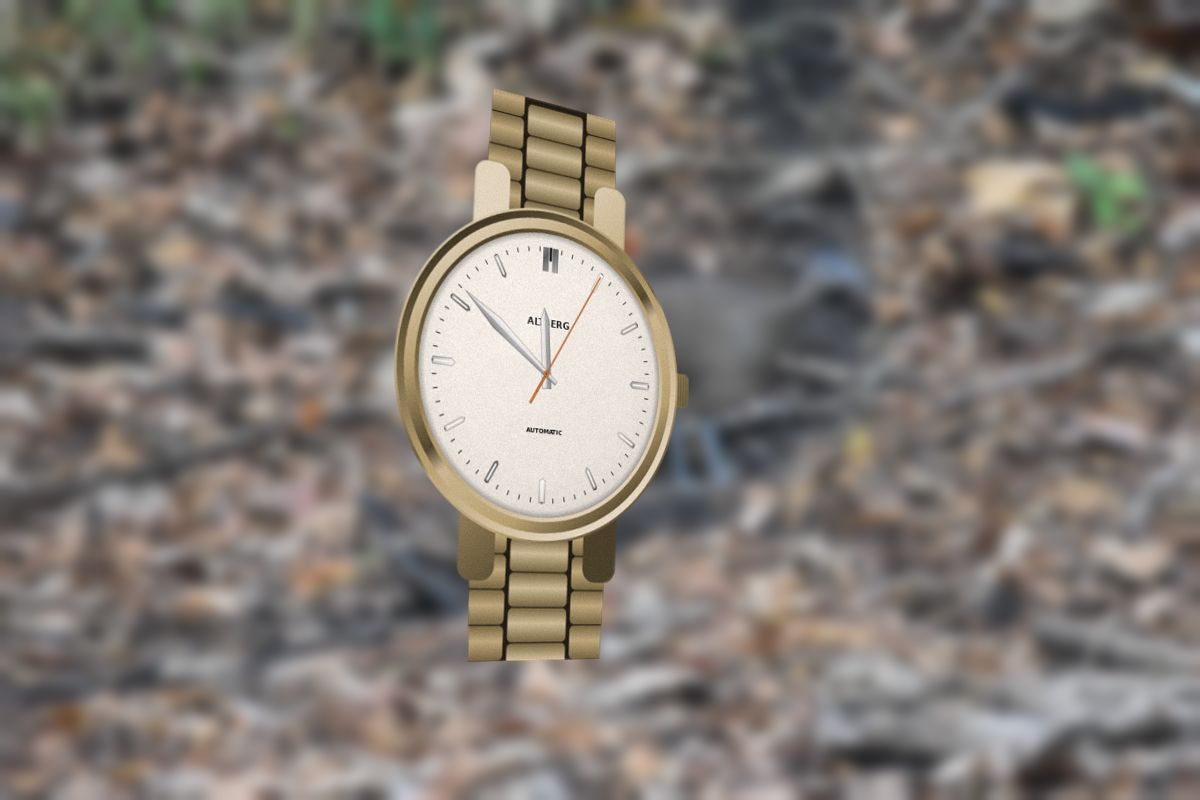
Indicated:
11.51.05
